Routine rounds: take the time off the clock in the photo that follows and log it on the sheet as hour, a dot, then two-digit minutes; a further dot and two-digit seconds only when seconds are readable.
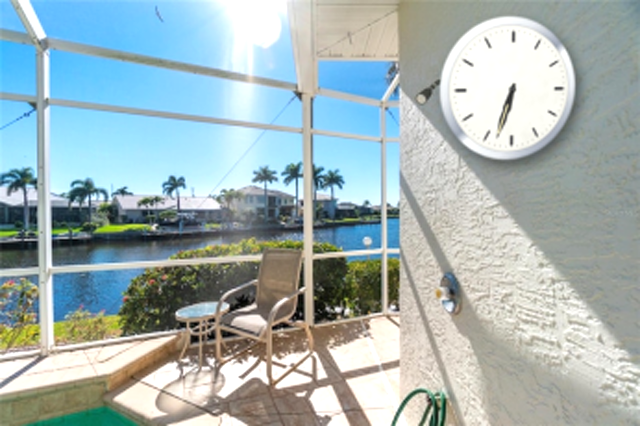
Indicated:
6.33
